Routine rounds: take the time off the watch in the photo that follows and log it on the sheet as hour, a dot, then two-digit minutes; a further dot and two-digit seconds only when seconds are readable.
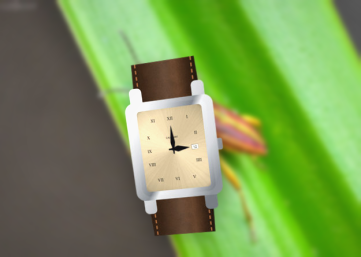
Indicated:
3.00
